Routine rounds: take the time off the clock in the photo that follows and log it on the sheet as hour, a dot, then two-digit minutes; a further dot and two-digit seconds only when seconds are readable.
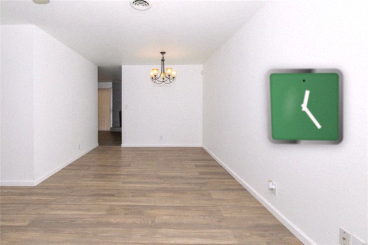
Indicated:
12.24
